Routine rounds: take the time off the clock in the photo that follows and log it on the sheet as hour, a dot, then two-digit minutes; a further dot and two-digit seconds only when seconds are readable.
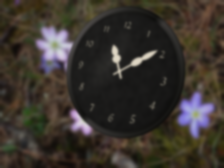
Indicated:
11.09
